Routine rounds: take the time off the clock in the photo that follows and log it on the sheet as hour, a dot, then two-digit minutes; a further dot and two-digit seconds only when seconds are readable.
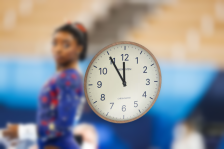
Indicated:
11.55
